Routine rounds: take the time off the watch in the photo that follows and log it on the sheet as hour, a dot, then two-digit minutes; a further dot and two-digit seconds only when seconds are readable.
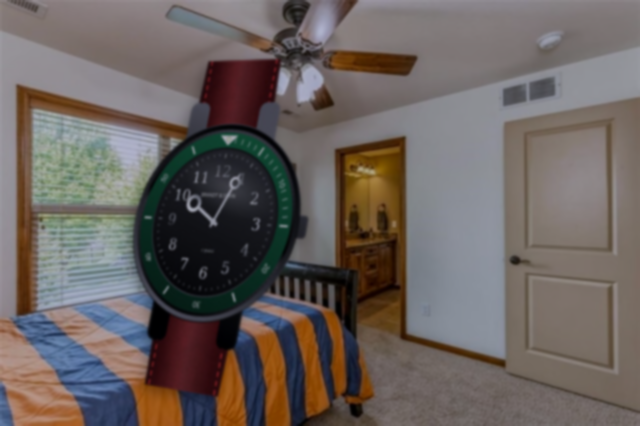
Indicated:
10.04
